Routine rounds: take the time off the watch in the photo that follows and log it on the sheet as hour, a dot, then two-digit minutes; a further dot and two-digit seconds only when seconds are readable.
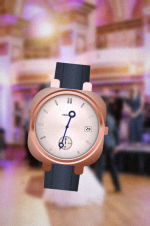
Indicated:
12.32
